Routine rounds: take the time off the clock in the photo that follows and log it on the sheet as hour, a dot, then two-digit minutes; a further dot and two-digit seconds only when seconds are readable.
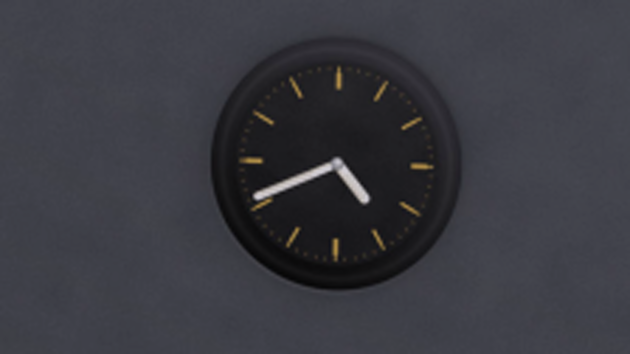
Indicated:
4.41
